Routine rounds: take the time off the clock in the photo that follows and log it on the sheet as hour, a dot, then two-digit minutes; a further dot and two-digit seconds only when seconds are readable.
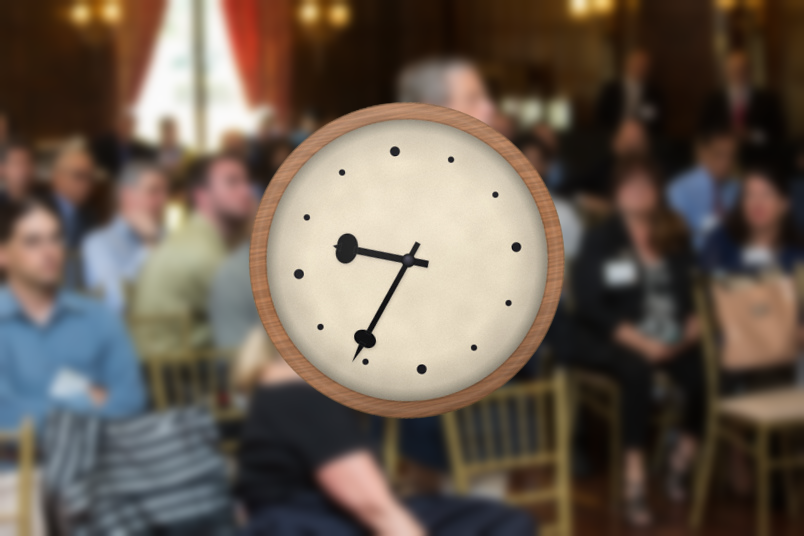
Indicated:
9.36
